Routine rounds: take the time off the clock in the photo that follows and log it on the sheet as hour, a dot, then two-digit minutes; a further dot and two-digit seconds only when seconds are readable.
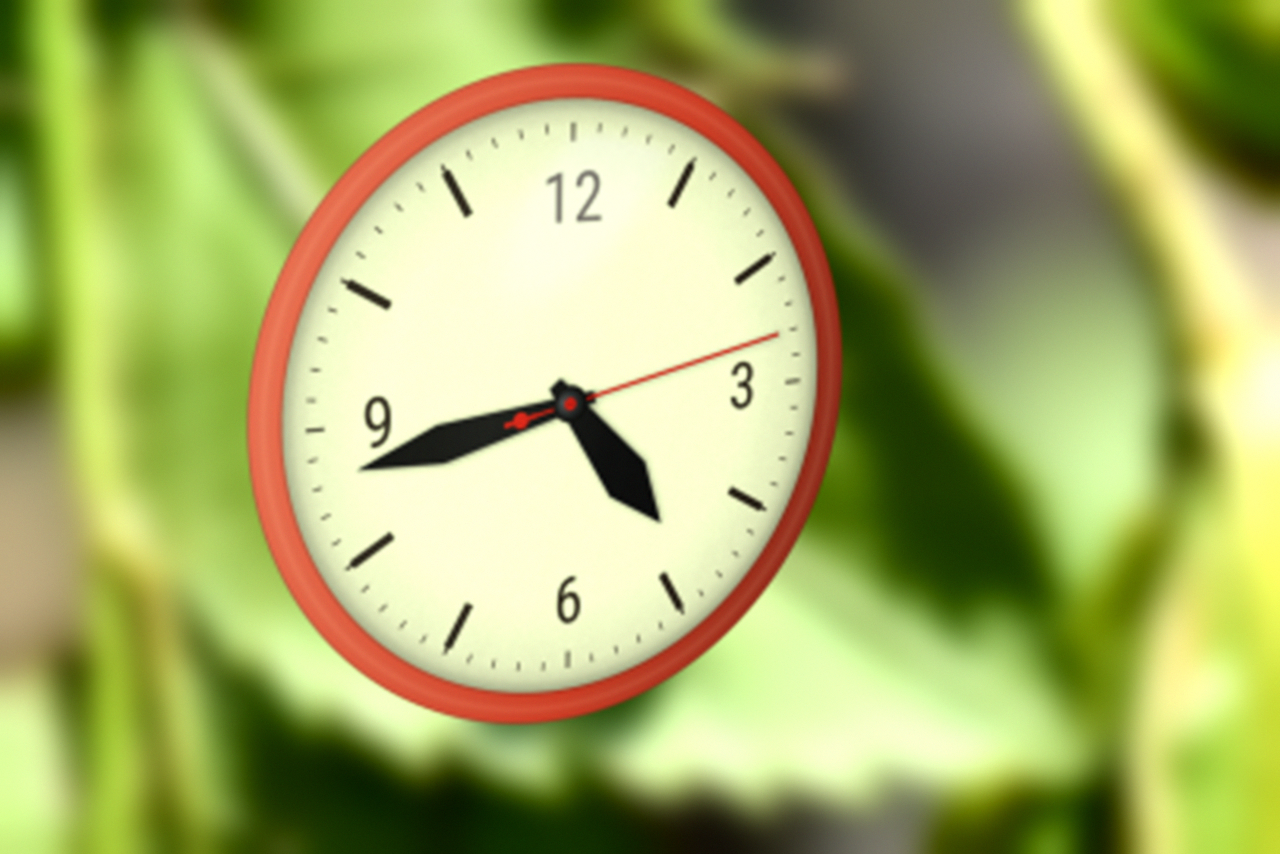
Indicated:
4.43.13
